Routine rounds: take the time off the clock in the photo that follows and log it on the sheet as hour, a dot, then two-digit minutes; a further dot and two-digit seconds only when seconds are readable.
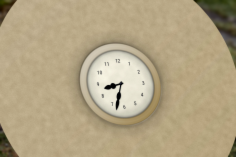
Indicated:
8.33
